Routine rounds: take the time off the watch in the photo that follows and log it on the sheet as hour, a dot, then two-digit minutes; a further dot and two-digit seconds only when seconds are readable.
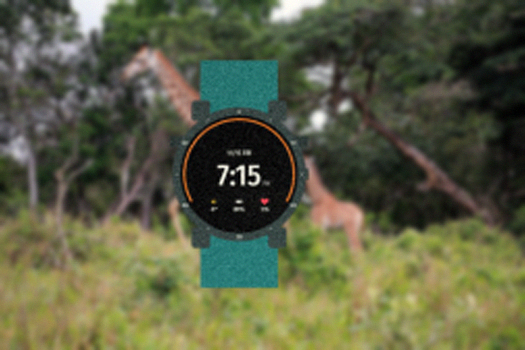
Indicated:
7.15
